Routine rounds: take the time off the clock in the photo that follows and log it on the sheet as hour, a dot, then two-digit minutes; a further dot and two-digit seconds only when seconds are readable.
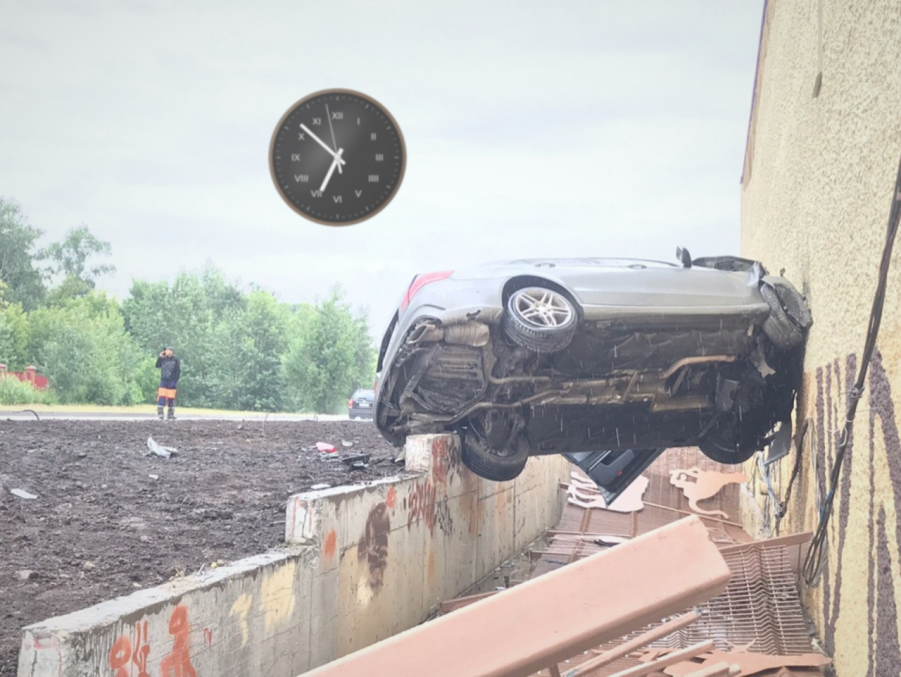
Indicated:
6.51.58
